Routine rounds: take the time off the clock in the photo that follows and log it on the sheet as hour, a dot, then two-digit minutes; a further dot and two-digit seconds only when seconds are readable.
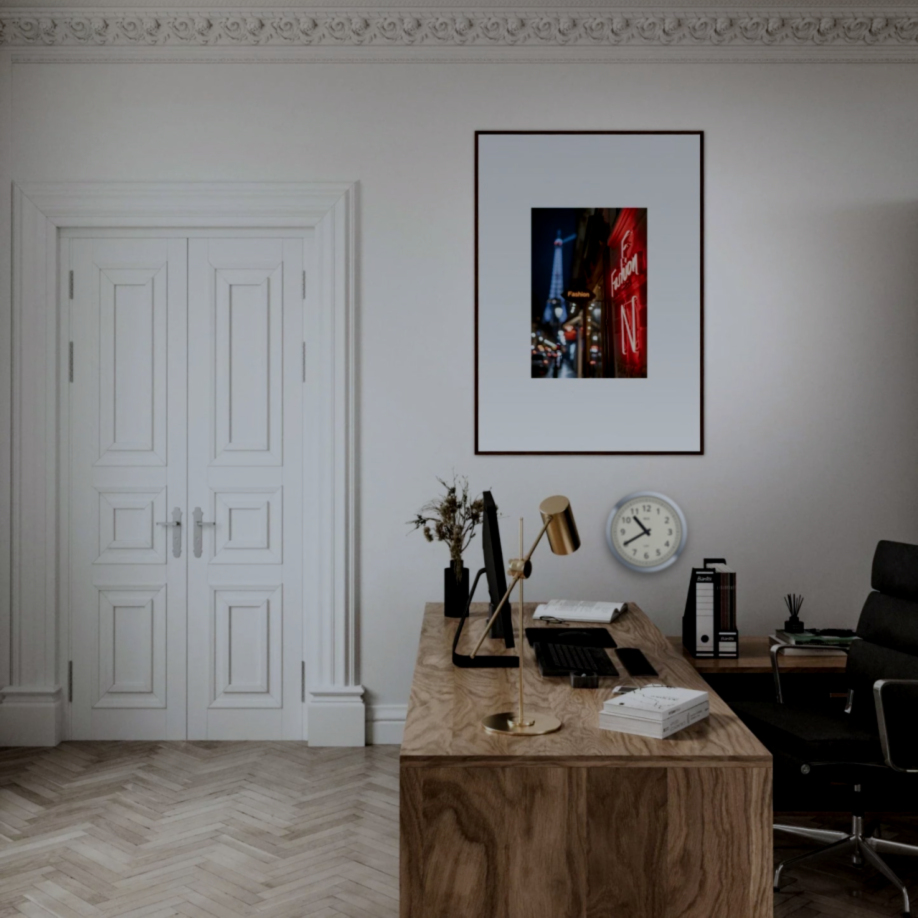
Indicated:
10.40
